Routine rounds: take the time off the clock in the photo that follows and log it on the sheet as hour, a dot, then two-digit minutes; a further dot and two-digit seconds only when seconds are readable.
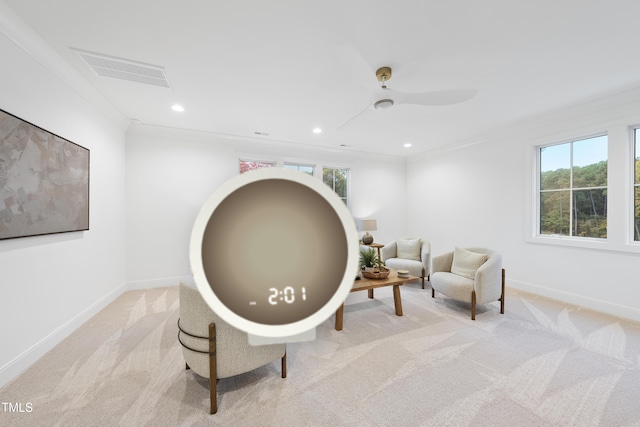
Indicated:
2.01
